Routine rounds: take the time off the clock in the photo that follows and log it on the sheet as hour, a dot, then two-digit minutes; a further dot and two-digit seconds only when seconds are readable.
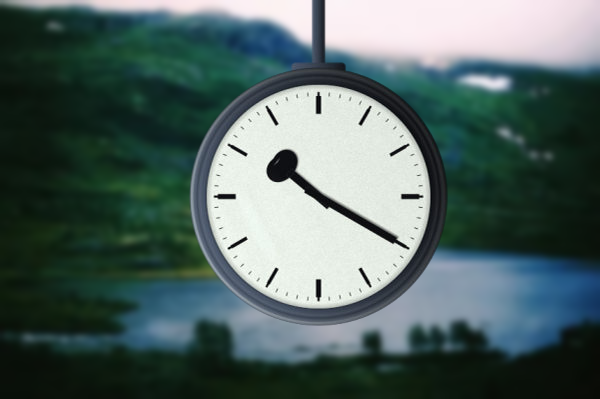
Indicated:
10.20
